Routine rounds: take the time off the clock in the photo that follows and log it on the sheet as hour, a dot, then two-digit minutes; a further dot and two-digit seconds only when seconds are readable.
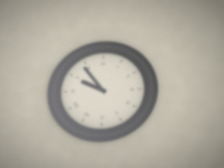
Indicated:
9.54
